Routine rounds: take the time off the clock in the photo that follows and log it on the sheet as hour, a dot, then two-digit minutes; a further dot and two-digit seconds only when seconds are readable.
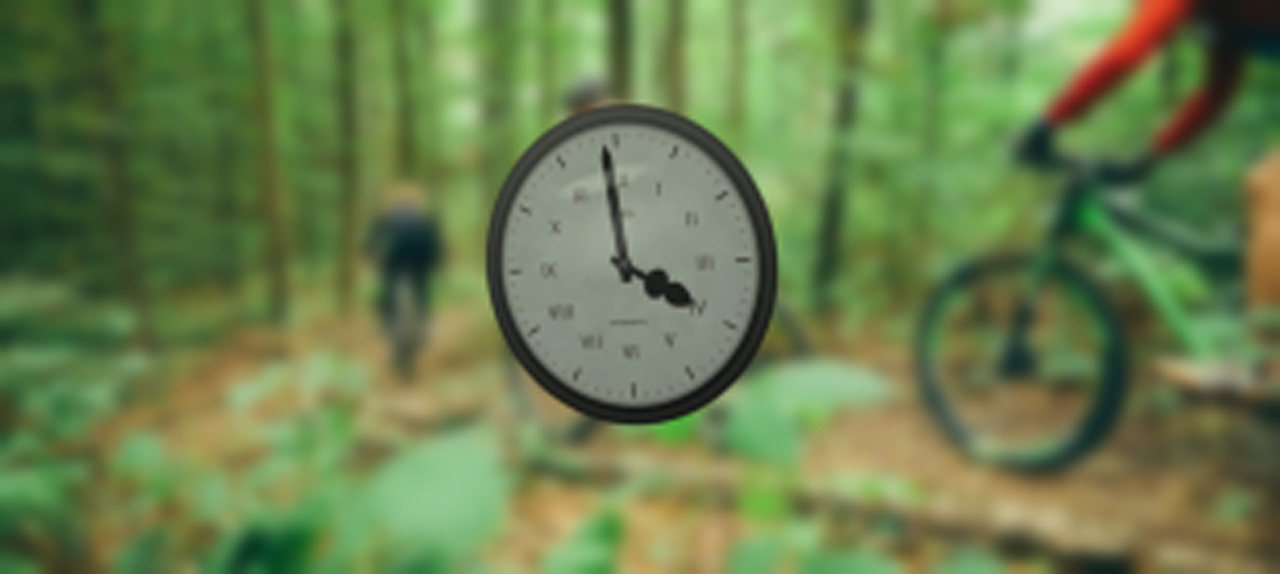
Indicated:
3.59
